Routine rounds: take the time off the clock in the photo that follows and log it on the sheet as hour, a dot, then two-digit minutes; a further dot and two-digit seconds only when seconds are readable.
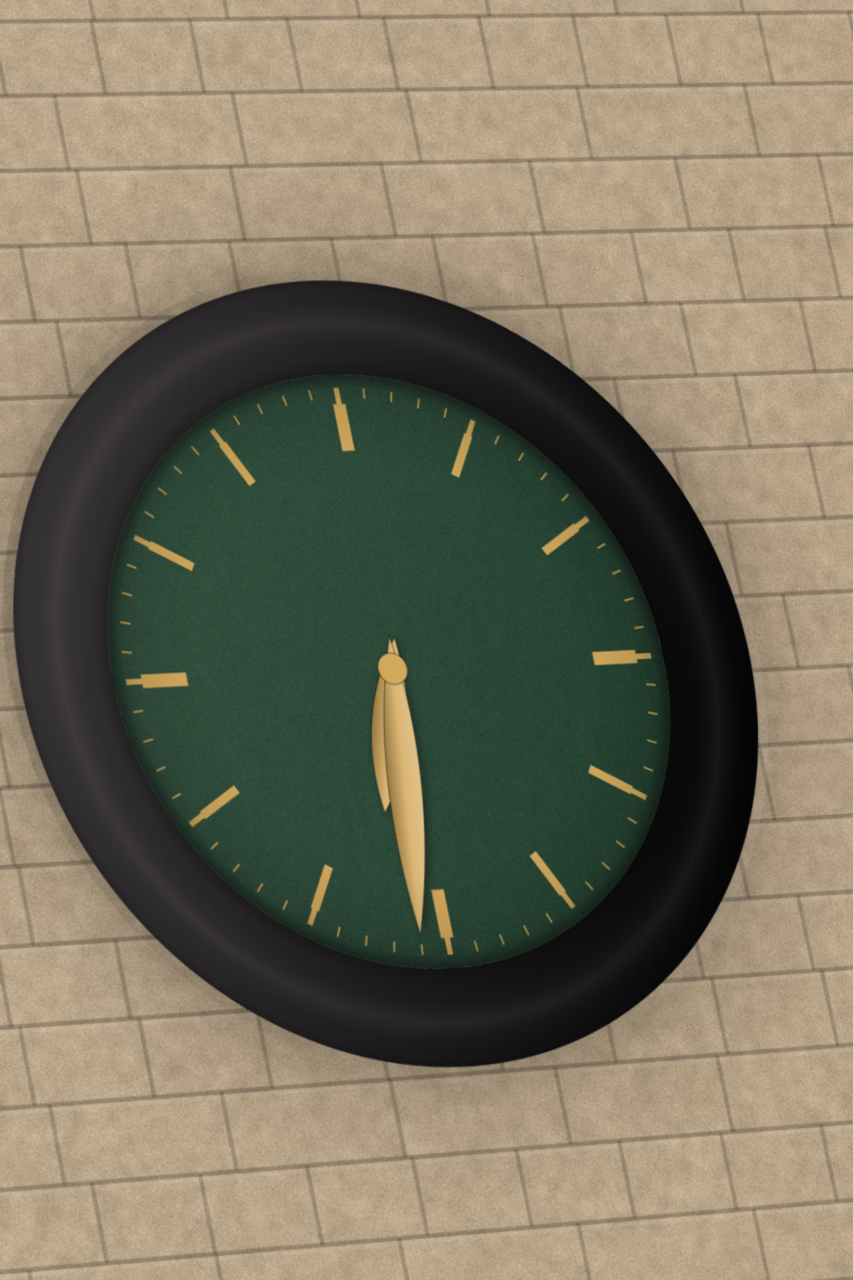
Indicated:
6.31
